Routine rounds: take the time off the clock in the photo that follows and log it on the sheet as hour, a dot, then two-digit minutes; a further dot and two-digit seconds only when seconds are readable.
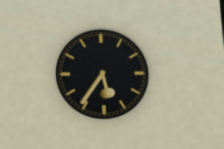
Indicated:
5.36
